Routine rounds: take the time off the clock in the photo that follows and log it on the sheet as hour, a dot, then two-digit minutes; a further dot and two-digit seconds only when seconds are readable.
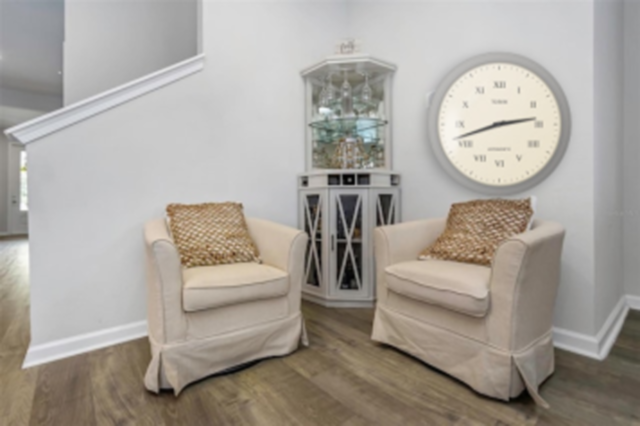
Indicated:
2.42
